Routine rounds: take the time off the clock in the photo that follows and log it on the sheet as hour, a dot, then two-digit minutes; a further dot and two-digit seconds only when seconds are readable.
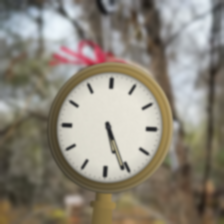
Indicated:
5.26
